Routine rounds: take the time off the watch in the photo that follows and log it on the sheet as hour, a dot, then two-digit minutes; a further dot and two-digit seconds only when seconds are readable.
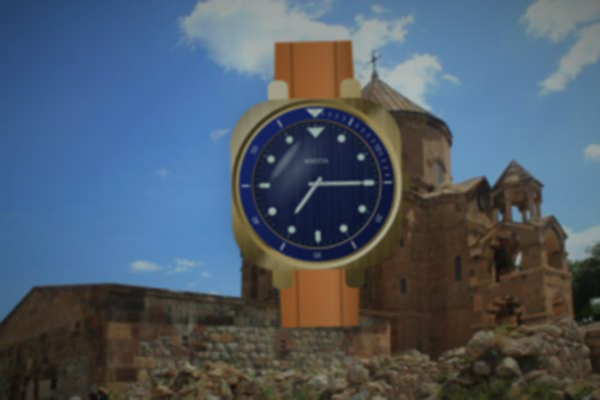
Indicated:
7.15
